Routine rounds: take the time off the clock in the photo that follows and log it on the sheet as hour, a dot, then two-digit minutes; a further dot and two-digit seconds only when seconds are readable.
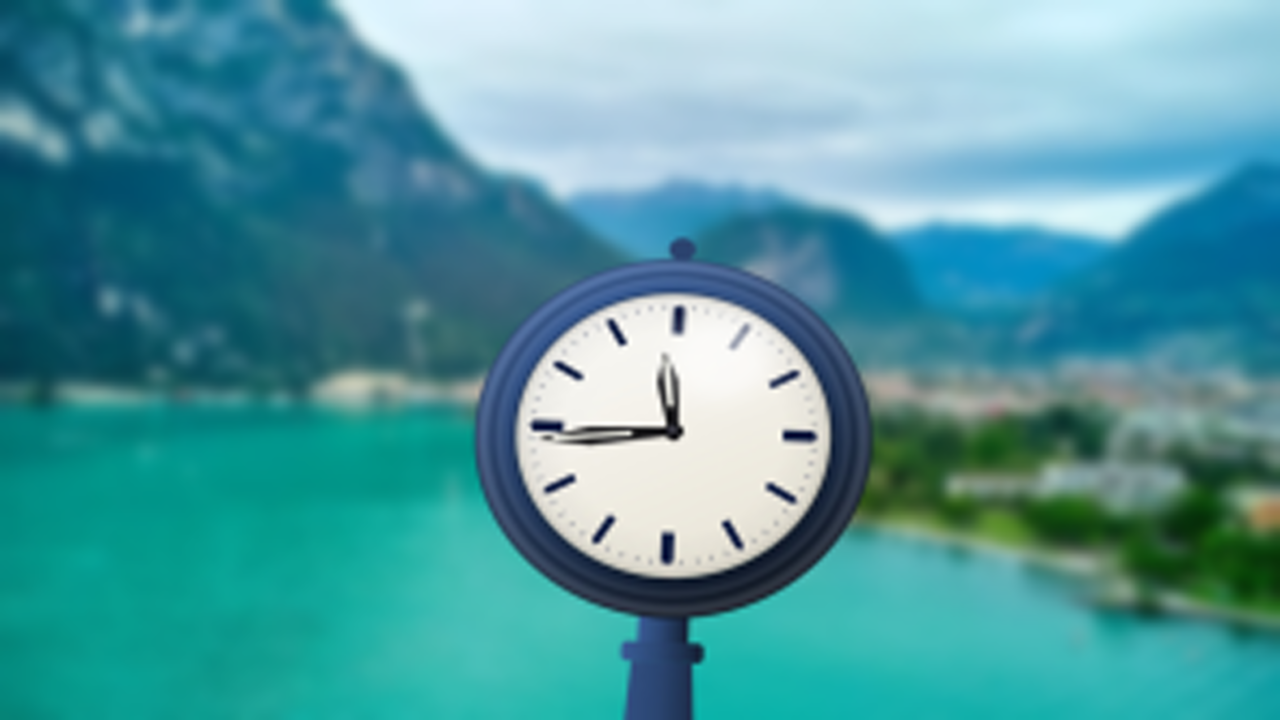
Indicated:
11.44
